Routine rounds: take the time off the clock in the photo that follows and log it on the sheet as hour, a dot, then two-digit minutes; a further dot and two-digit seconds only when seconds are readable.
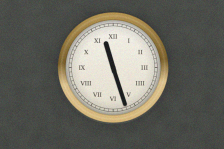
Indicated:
11.27
